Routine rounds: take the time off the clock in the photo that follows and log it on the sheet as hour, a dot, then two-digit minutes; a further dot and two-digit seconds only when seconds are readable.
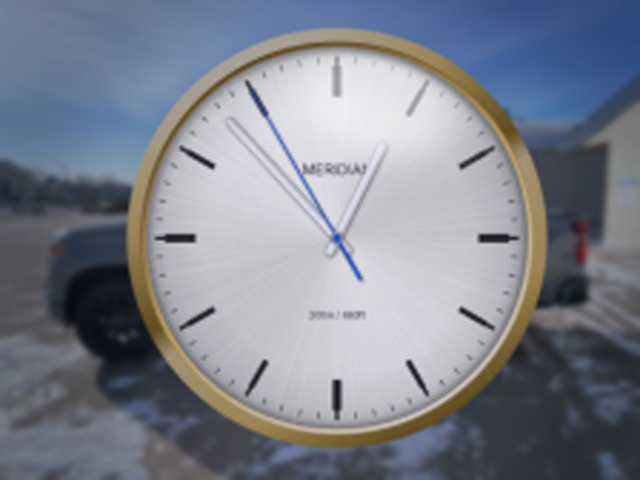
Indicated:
12.52.55
